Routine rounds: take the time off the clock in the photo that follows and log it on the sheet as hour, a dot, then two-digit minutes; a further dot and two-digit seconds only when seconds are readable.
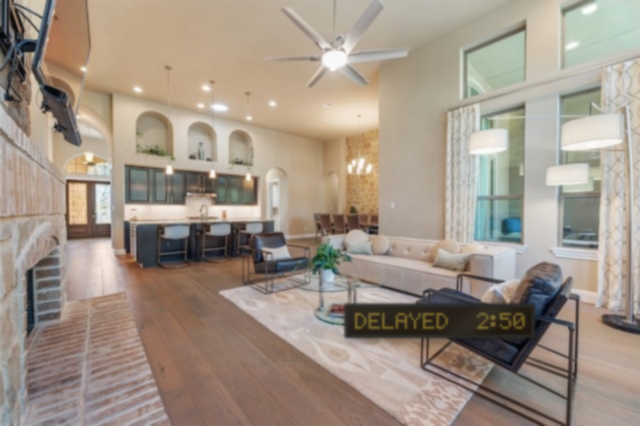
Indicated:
2.50
